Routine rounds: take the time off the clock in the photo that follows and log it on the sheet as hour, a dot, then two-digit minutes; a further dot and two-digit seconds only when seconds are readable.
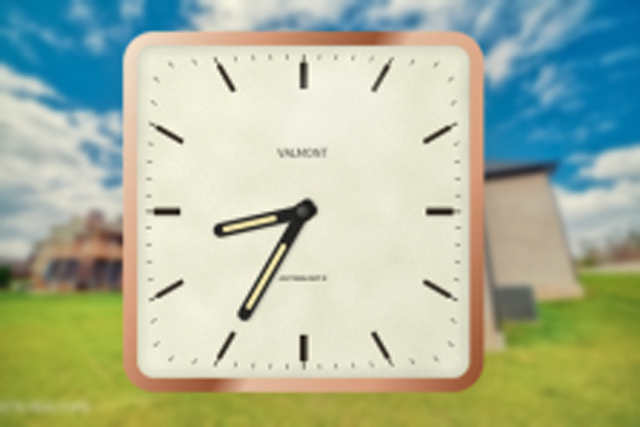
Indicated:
8.35
